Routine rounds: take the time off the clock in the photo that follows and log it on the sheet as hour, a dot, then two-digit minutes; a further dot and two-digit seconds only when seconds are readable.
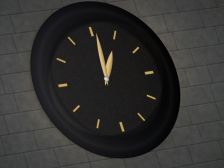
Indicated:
1.01
